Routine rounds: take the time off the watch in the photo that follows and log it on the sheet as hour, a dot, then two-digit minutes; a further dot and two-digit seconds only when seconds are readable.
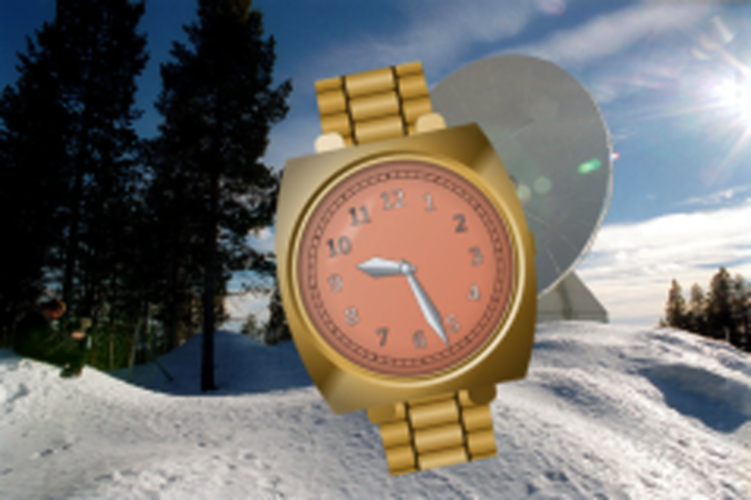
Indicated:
9.27
